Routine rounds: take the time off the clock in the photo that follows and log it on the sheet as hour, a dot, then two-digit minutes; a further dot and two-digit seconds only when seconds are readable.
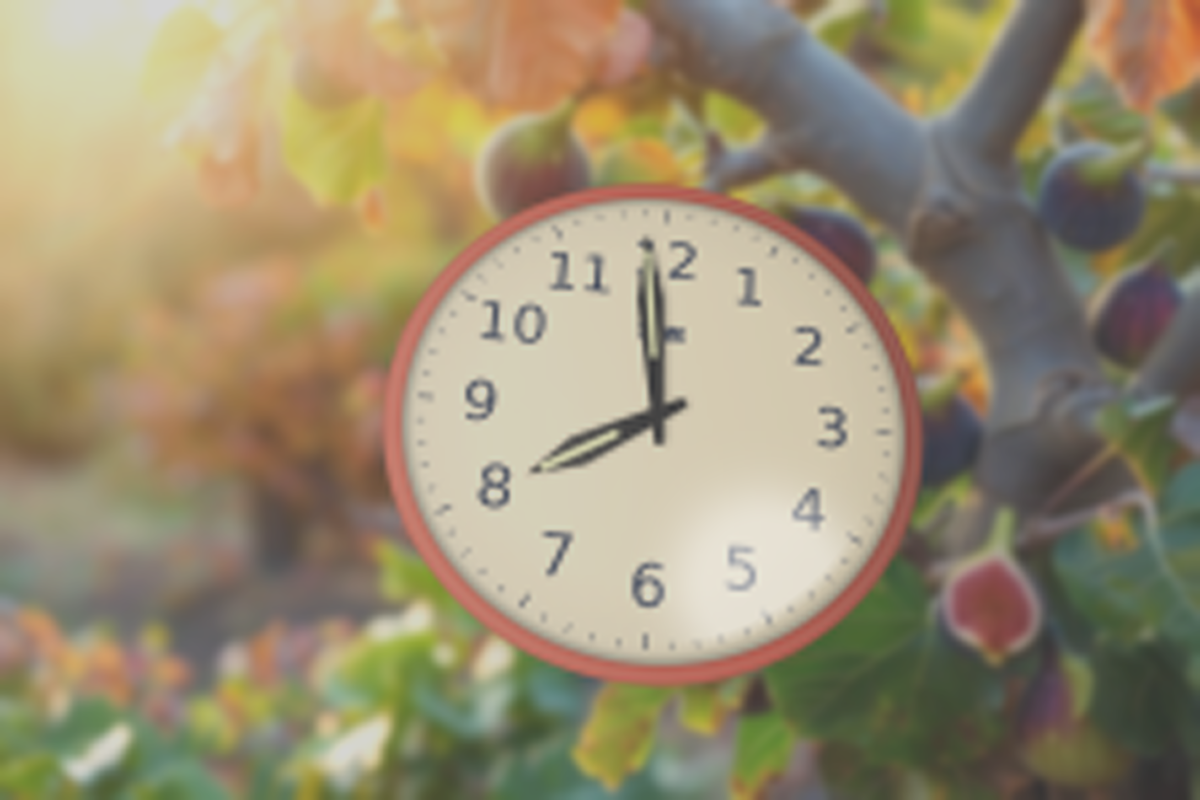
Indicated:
7.59
